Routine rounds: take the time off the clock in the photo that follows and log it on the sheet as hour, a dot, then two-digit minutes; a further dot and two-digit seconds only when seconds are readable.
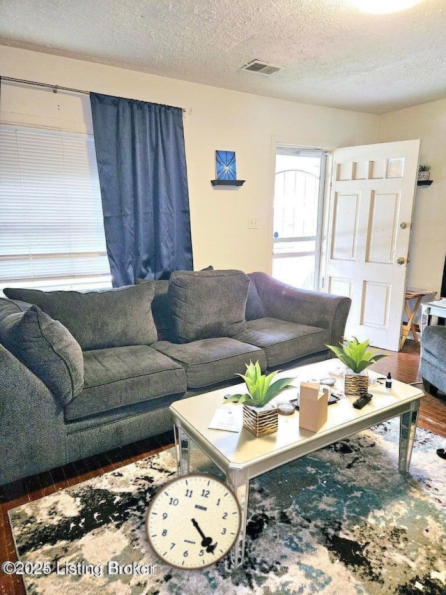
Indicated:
4.22
